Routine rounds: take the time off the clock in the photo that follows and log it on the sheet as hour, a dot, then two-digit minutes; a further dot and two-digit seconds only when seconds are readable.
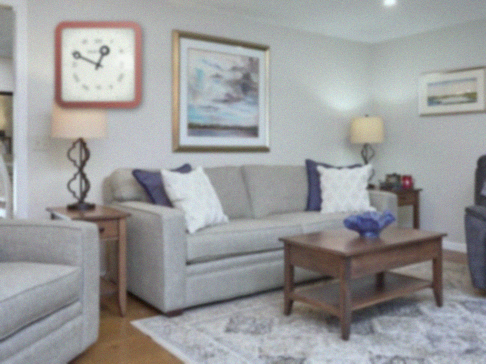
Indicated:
12.49
